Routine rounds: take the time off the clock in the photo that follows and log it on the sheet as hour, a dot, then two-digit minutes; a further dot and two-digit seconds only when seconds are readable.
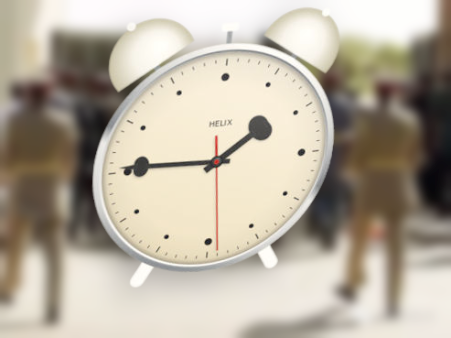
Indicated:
1.45.29
